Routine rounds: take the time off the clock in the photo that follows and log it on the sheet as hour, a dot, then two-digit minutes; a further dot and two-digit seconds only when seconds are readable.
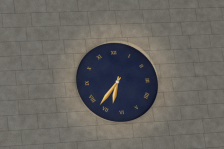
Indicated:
6.37
